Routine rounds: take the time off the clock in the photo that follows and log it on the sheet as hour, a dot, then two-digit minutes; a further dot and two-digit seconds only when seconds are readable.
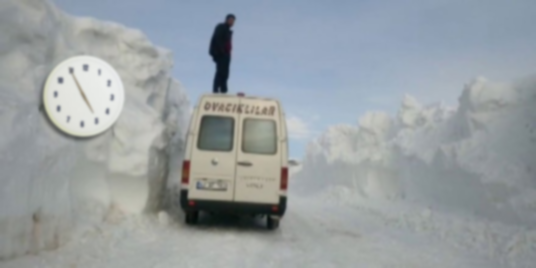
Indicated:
4.55
